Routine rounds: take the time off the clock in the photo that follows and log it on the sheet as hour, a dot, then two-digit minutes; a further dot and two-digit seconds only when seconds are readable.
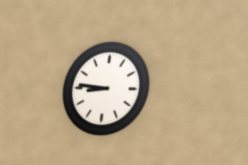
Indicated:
8.46
